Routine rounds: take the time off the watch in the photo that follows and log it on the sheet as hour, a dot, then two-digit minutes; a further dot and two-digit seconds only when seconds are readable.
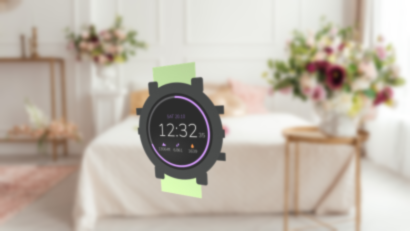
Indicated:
12.32
